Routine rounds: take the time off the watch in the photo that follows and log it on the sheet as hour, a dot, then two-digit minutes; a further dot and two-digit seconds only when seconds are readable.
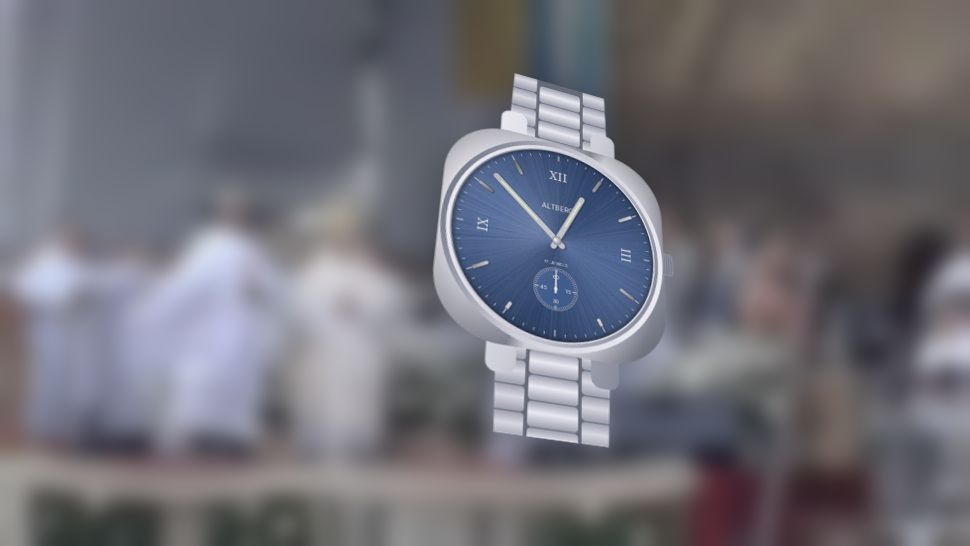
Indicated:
12.52
